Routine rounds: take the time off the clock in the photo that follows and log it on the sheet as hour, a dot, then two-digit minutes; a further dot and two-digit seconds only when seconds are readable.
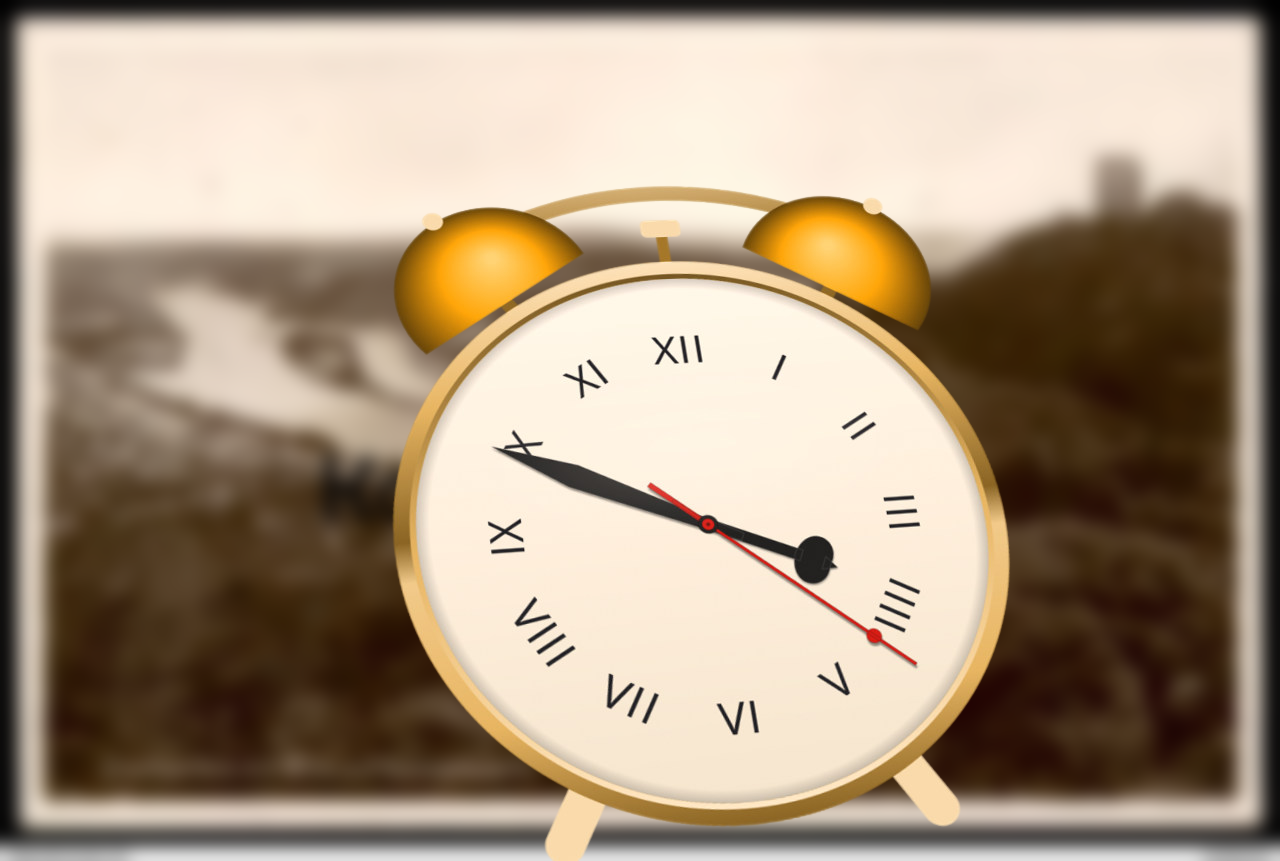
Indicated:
3.49.22
